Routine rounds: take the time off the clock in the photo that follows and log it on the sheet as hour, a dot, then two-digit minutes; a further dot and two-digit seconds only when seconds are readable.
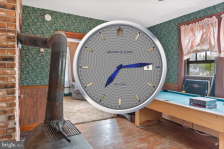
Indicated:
7.14
